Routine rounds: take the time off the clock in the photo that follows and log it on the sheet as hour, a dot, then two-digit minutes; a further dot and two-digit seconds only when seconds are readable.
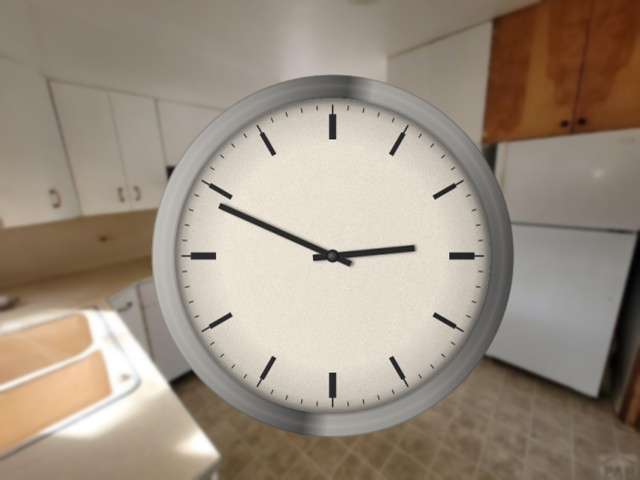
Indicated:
2.49
